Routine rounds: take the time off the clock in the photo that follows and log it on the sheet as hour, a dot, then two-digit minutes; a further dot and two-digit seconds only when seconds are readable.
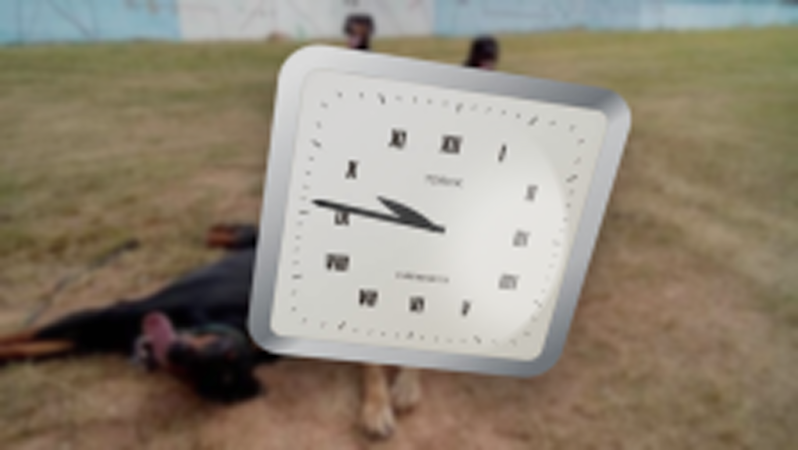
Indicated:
9.46
